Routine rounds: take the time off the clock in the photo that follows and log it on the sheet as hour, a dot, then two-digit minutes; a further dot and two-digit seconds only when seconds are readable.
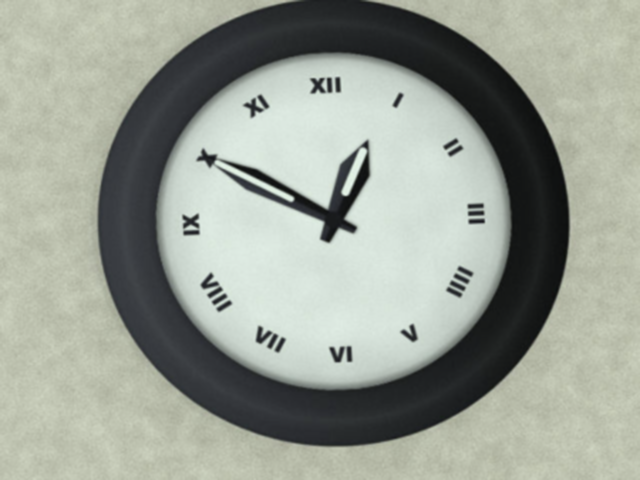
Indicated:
12.50
